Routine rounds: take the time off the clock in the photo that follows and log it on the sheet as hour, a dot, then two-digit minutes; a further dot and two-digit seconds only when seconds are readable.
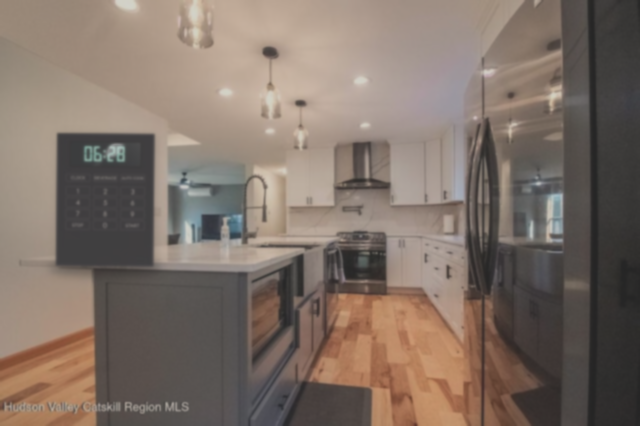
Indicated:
6.28
